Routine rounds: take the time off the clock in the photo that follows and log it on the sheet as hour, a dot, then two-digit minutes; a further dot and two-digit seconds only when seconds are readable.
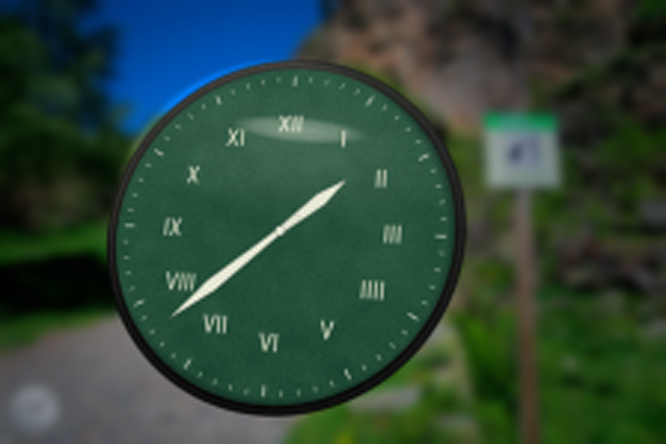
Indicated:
1.38
